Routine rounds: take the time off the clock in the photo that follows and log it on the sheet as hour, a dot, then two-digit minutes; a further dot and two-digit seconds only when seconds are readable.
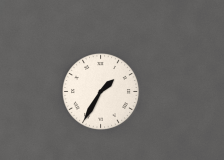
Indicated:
1.35
